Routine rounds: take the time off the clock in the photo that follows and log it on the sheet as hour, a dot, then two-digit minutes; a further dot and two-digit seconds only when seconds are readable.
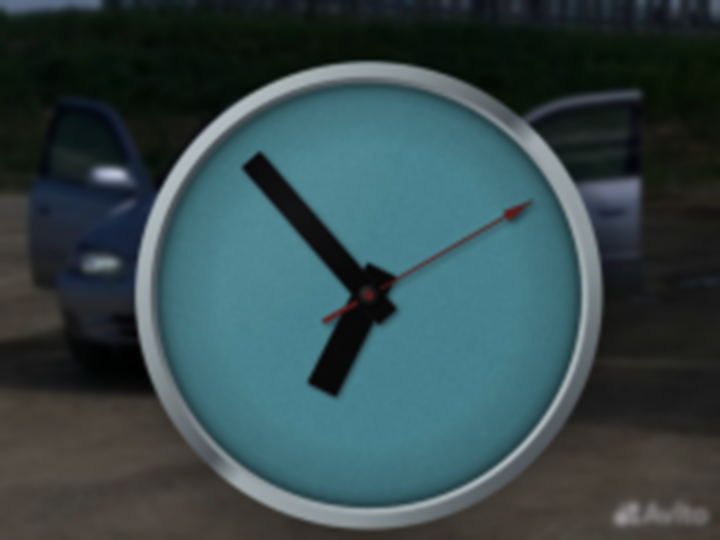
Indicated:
6.53.10
